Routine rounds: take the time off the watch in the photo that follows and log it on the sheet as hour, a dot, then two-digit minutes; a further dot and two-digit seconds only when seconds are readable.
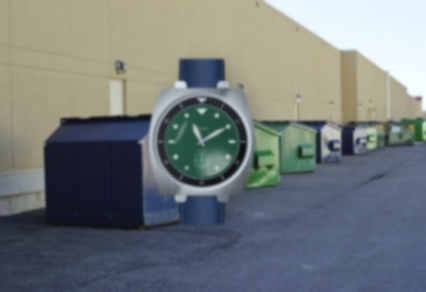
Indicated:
11.10
